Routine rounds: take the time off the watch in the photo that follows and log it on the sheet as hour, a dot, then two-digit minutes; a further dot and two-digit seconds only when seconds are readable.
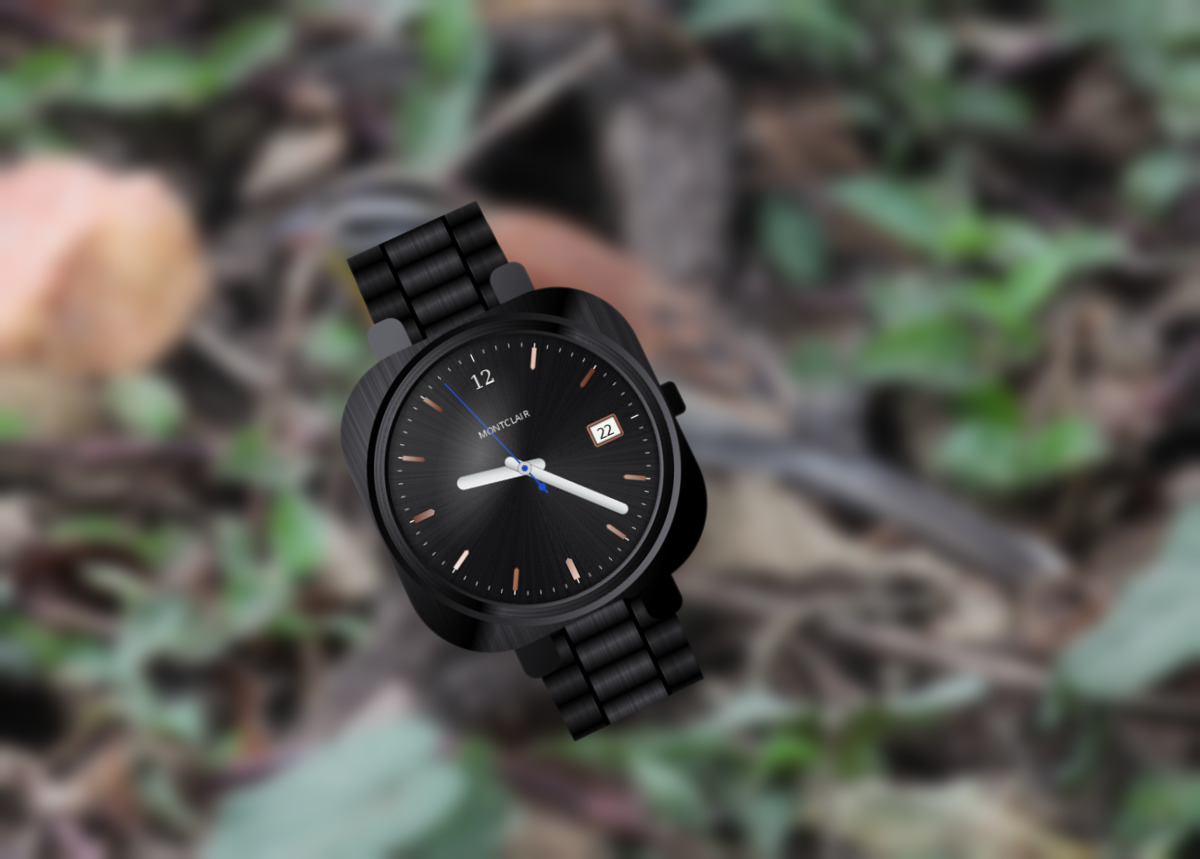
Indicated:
9.22.57
